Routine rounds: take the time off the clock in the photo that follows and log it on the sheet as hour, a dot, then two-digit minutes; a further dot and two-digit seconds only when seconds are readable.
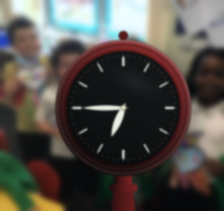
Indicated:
6.45
